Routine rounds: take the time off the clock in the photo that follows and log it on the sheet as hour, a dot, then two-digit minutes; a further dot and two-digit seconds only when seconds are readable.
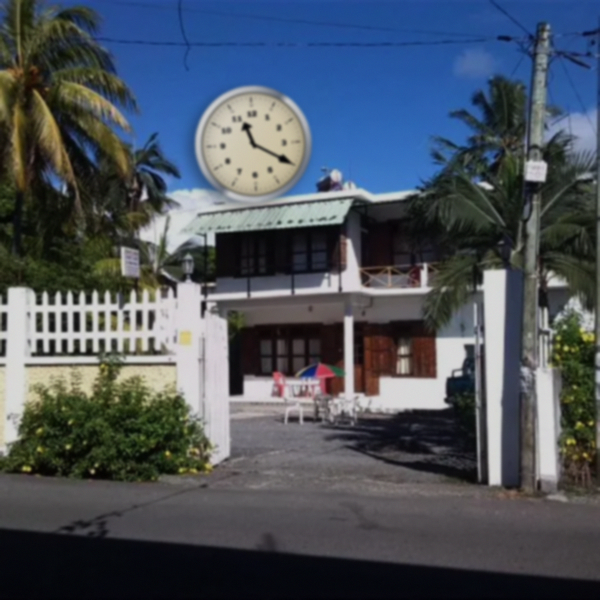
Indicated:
11.20
